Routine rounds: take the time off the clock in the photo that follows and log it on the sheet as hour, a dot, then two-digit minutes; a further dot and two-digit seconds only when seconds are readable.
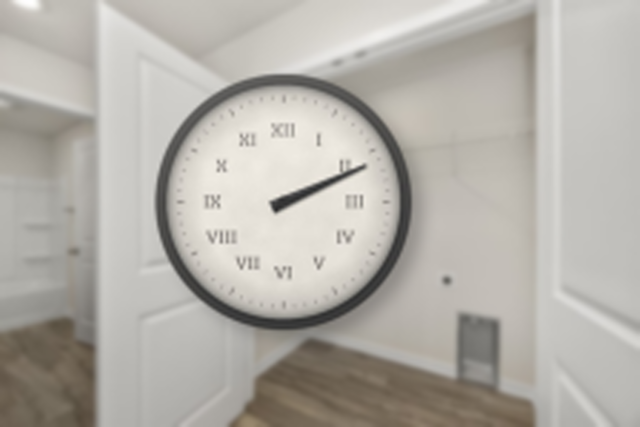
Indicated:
2.11
